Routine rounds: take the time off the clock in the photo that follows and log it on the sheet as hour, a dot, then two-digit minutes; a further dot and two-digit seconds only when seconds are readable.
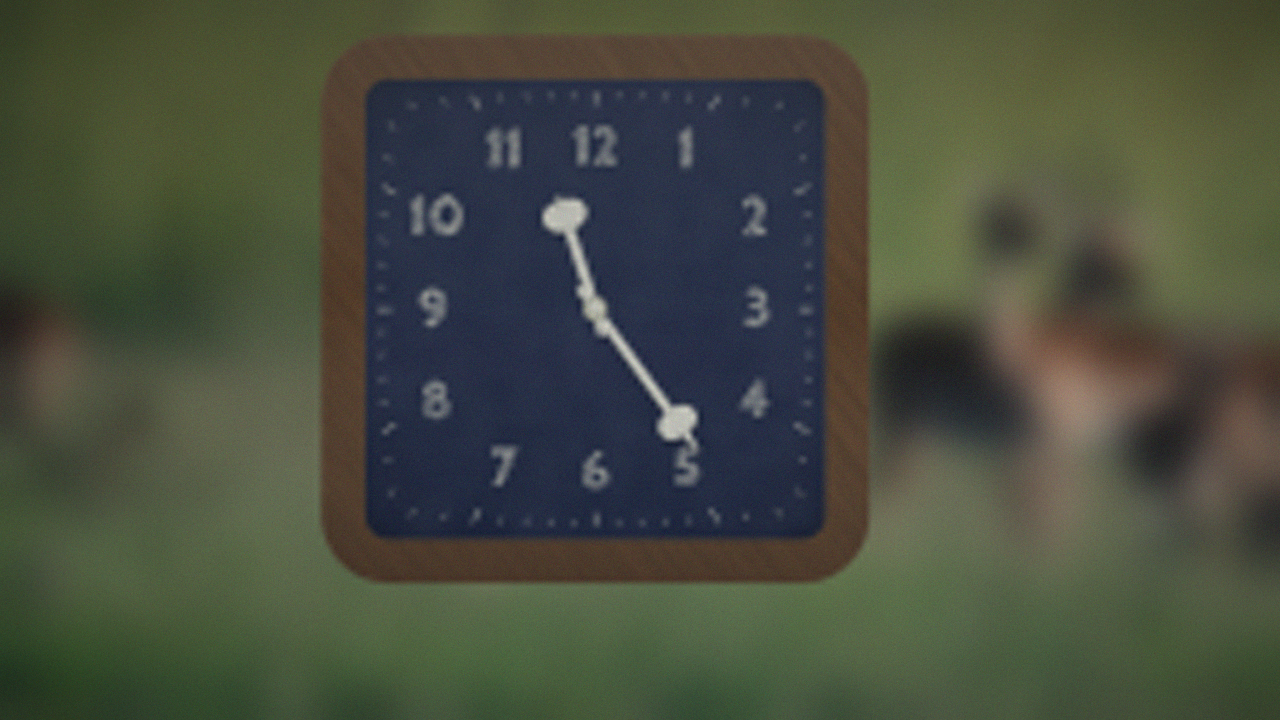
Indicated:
11.24
